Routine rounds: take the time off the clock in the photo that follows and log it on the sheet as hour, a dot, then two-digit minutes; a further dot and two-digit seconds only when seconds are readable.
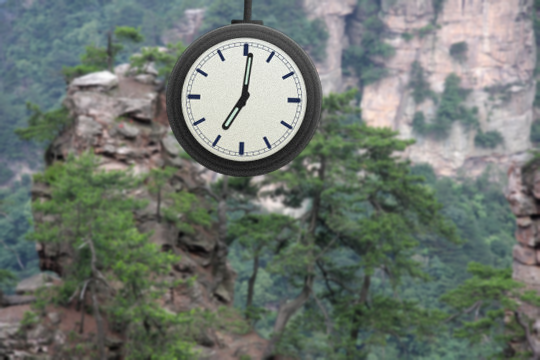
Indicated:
7.01
